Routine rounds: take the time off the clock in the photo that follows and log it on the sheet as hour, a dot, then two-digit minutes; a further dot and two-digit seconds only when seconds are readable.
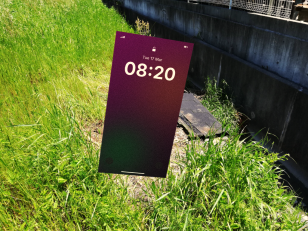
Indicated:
8.20
